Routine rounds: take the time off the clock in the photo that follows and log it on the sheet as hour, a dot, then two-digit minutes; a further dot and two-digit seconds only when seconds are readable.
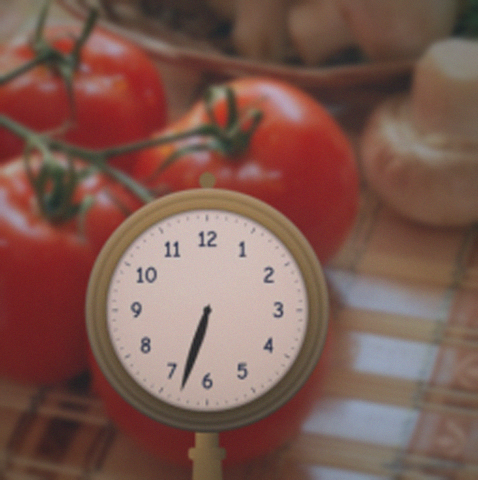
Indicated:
6.33
